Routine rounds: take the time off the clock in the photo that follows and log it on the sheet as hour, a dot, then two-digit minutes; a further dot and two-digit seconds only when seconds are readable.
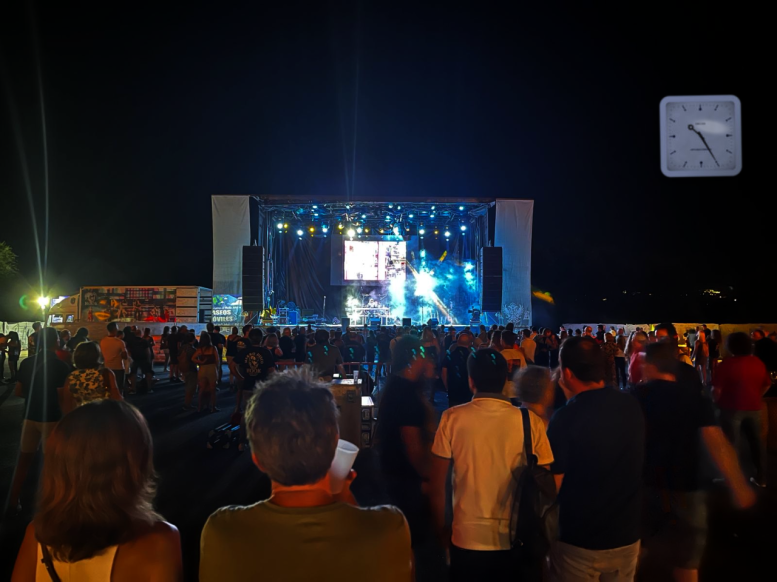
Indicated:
10.25
